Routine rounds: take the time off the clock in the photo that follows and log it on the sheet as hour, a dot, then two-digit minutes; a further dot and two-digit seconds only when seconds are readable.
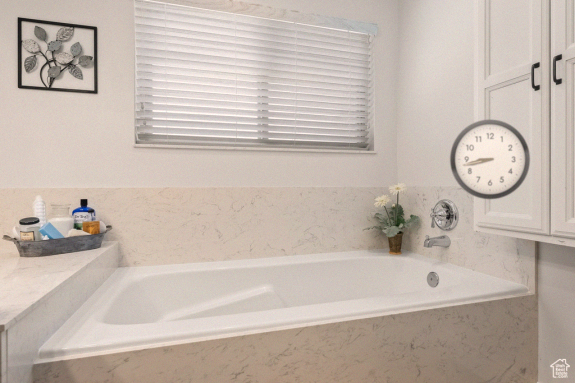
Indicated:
8.43
